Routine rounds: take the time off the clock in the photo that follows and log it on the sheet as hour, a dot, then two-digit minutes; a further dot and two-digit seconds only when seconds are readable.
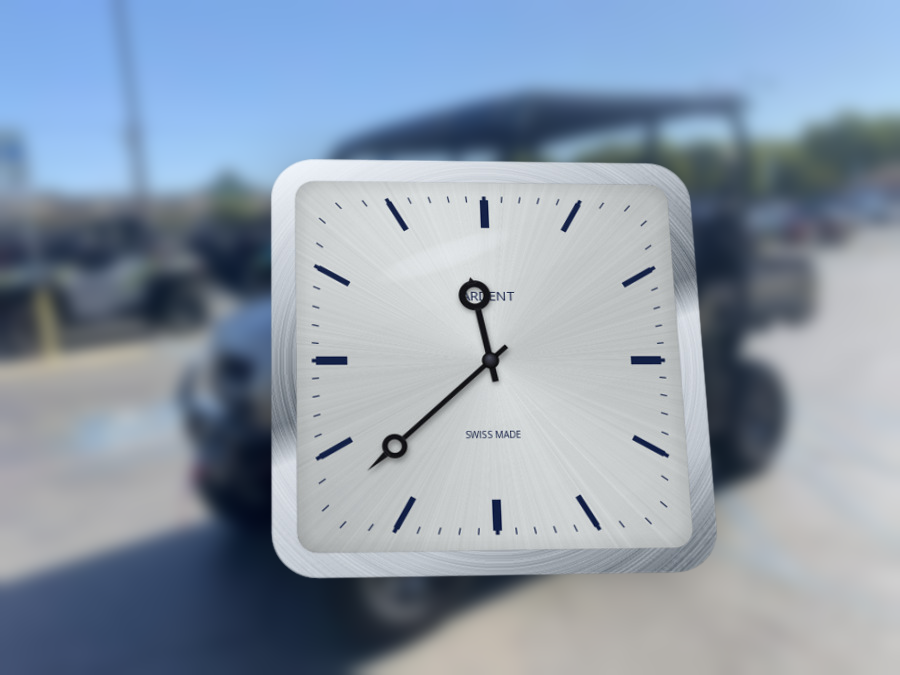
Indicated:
11.38
